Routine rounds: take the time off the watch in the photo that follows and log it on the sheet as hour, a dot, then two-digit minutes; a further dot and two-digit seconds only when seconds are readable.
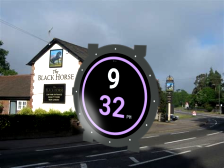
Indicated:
9.32
